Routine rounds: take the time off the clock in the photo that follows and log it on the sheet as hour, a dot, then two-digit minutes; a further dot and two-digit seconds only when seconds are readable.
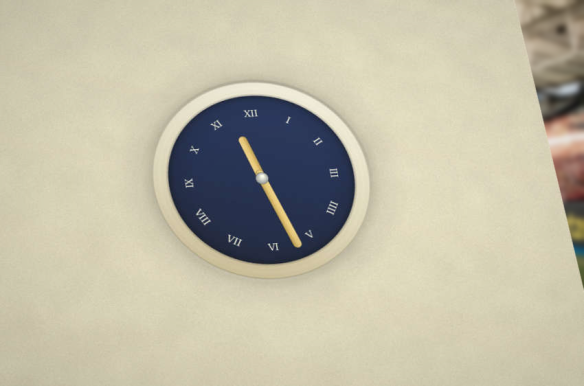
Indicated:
11.27
